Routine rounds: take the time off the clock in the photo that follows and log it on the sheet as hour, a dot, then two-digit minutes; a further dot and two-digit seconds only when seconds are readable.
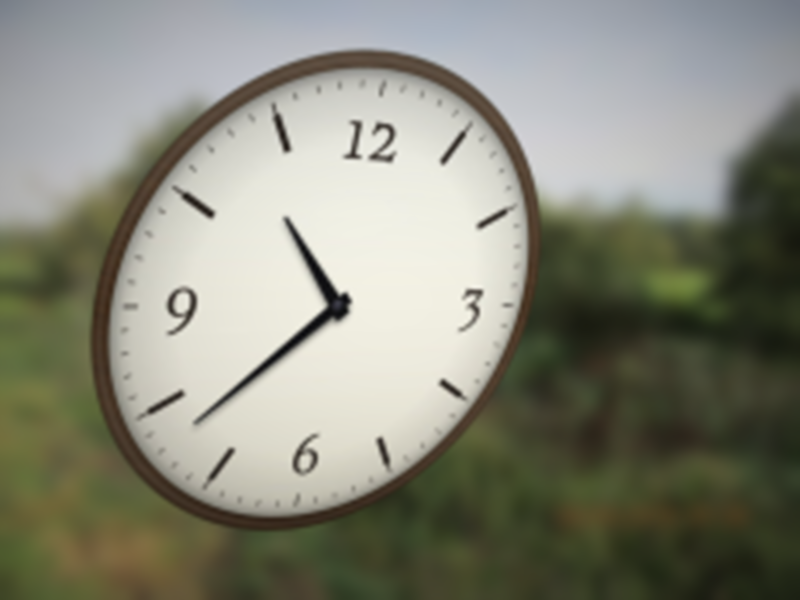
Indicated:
10.38
